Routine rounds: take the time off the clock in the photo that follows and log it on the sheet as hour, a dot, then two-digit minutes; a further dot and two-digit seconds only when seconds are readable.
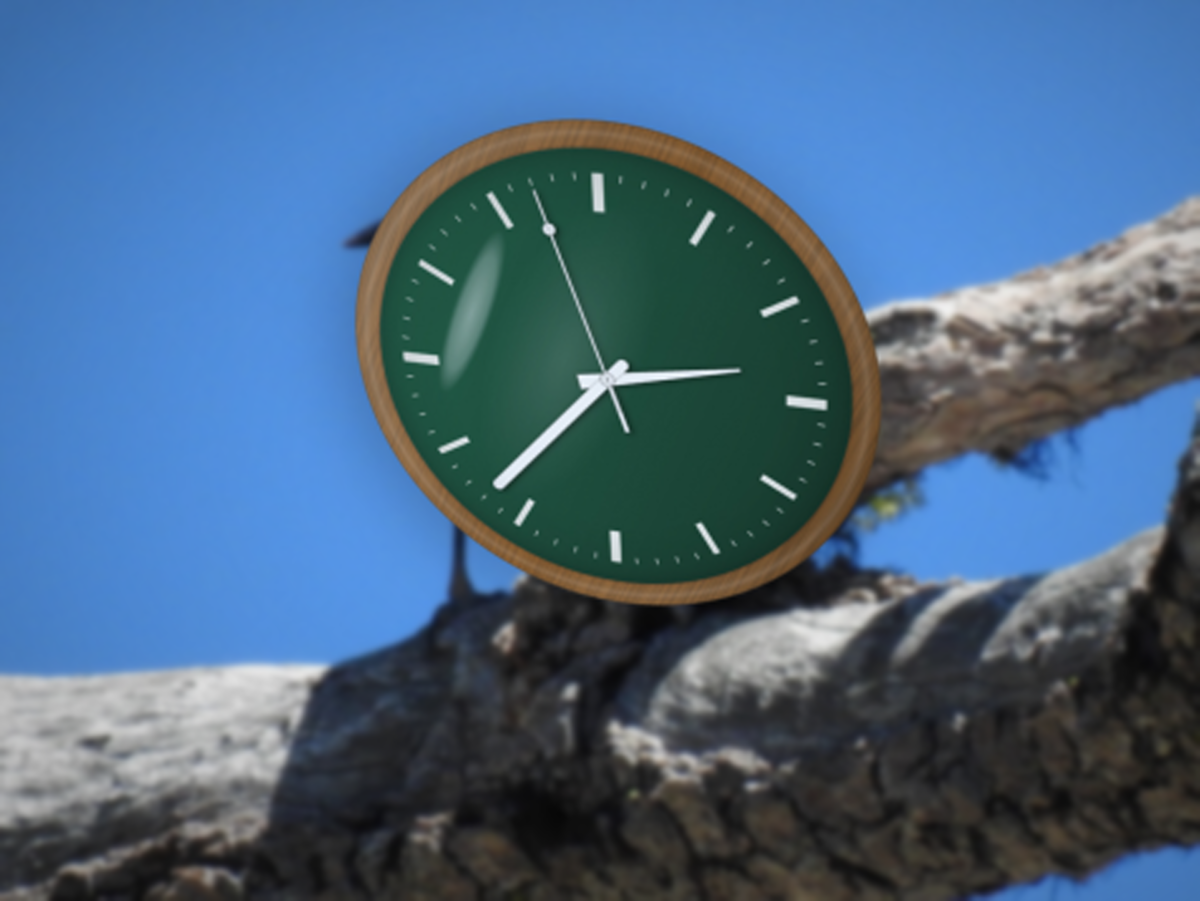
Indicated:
2.36.57
